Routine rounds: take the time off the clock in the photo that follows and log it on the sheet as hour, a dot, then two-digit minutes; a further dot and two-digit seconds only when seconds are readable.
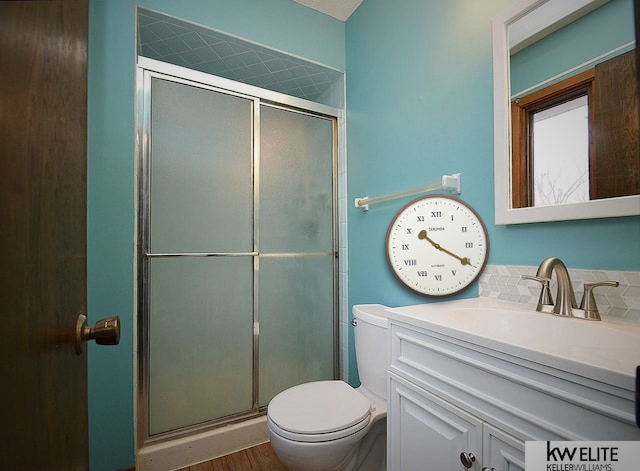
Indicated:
10.20
